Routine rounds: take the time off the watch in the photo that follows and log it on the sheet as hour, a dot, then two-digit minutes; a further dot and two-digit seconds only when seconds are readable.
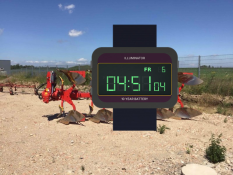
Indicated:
4.51.04
